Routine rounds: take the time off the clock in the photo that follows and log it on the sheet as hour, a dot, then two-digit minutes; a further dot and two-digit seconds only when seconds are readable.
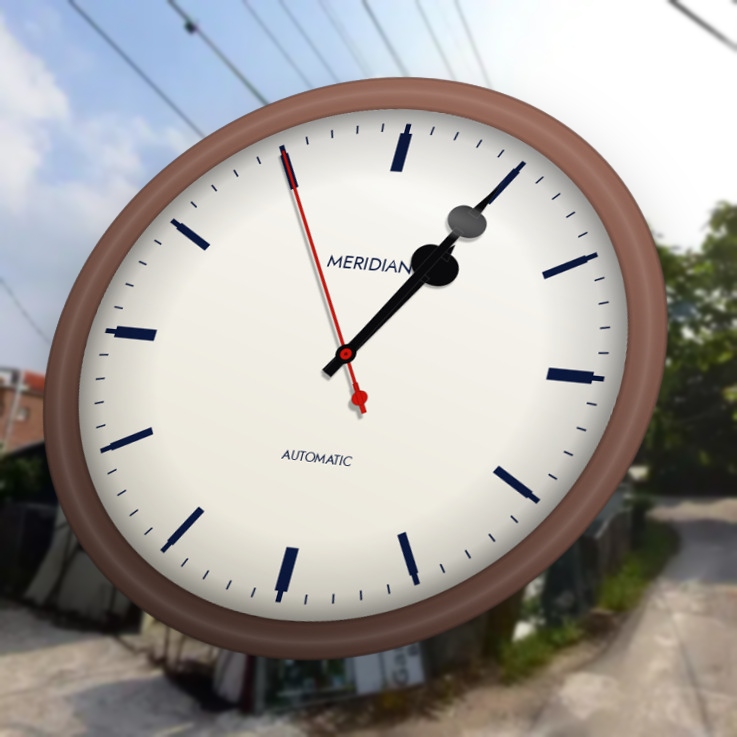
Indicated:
1.04.55
